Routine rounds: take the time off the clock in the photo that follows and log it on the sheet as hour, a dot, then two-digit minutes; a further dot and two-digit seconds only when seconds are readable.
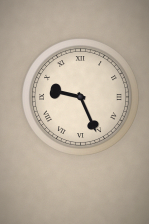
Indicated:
9.26
